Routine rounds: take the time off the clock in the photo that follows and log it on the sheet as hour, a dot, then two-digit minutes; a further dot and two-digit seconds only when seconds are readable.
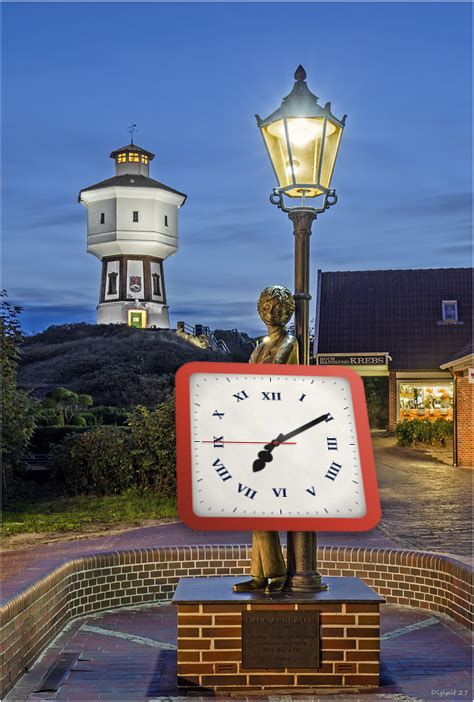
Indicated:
7.09.45
